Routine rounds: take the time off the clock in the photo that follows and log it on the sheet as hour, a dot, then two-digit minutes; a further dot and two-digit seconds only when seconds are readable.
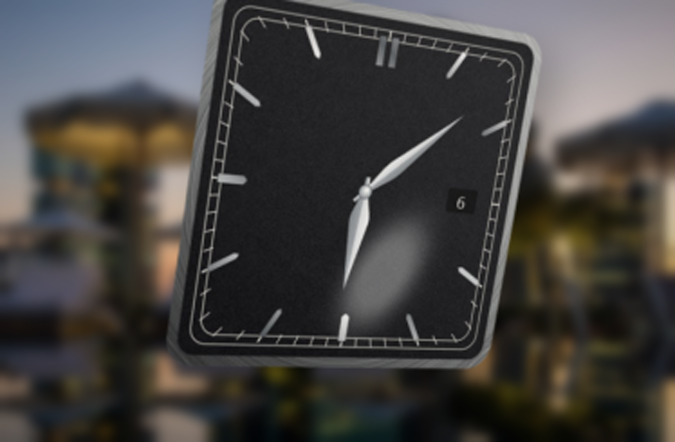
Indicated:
6.08
